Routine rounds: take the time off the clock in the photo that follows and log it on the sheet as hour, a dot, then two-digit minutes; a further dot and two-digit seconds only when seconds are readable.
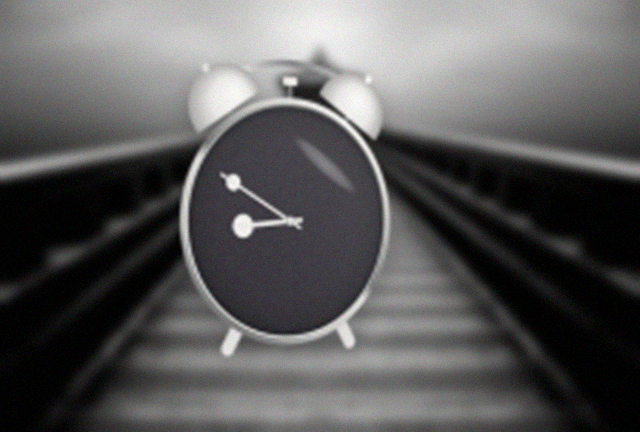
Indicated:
8.50
